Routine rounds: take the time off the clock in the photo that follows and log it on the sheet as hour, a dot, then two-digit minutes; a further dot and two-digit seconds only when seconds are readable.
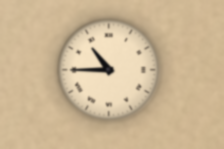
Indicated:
10.45
